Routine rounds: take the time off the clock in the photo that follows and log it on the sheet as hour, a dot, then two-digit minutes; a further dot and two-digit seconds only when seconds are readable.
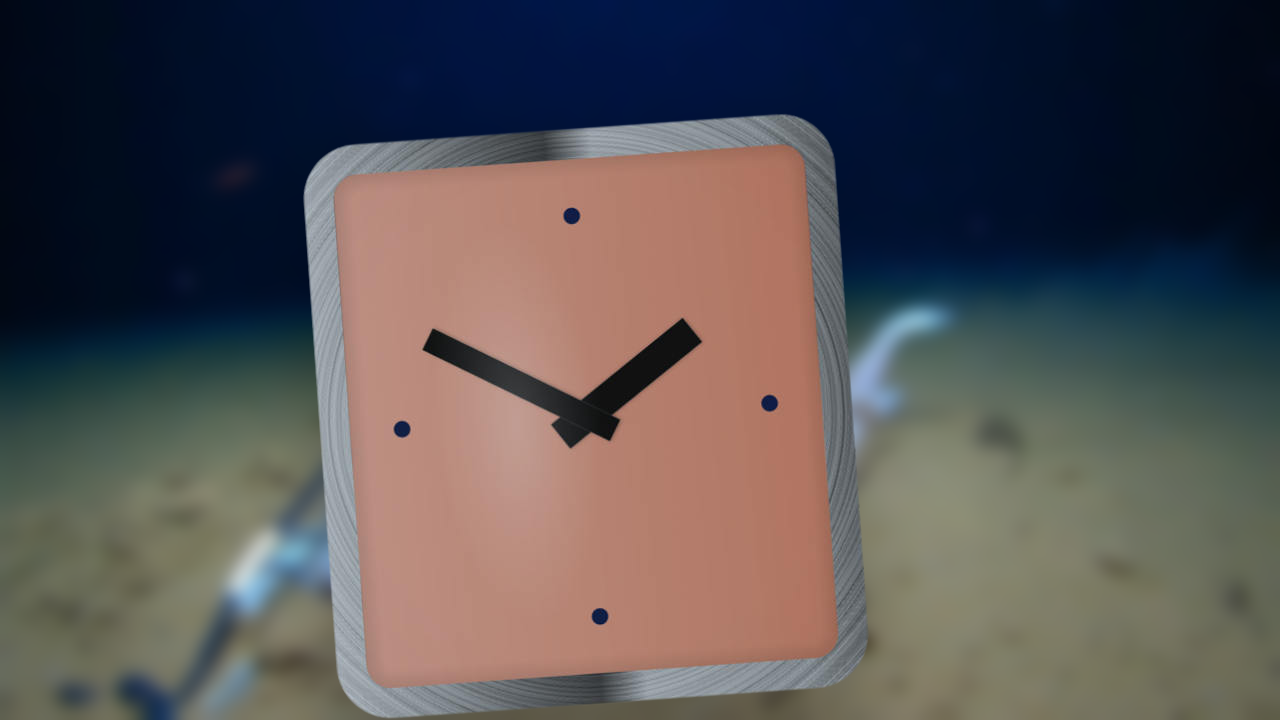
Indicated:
1.50
